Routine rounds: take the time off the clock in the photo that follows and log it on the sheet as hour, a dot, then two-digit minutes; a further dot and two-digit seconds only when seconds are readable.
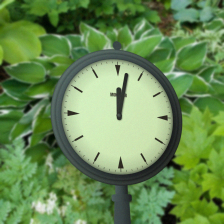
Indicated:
12.02
